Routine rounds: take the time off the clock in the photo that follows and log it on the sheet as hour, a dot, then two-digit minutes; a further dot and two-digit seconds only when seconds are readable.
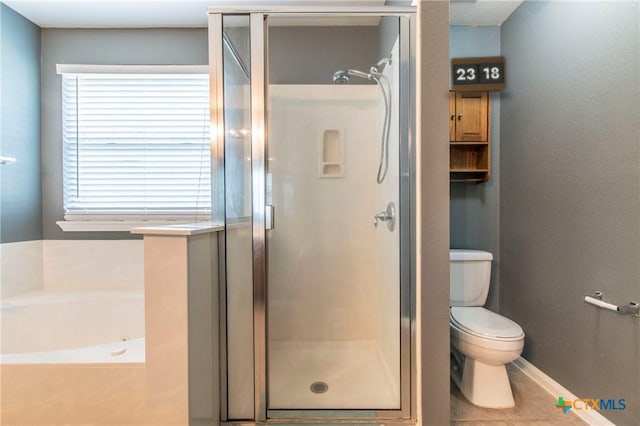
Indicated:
23.18
